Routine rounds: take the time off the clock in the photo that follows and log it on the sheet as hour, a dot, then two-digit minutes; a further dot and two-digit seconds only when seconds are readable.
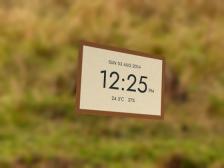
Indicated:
12.25
